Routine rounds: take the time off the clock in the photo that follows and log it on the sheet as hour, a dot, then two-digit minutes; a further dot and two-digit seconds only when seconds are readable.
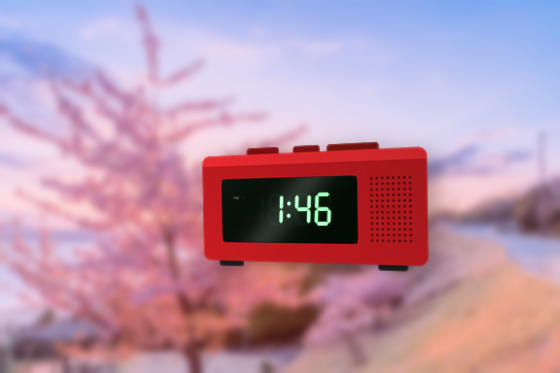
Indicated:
1.46
